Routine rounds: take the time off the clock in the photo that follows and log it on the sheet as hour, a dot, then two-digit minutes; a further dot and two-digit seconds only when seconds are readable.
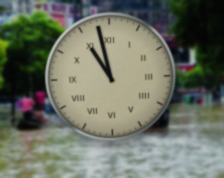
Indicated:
10.58
